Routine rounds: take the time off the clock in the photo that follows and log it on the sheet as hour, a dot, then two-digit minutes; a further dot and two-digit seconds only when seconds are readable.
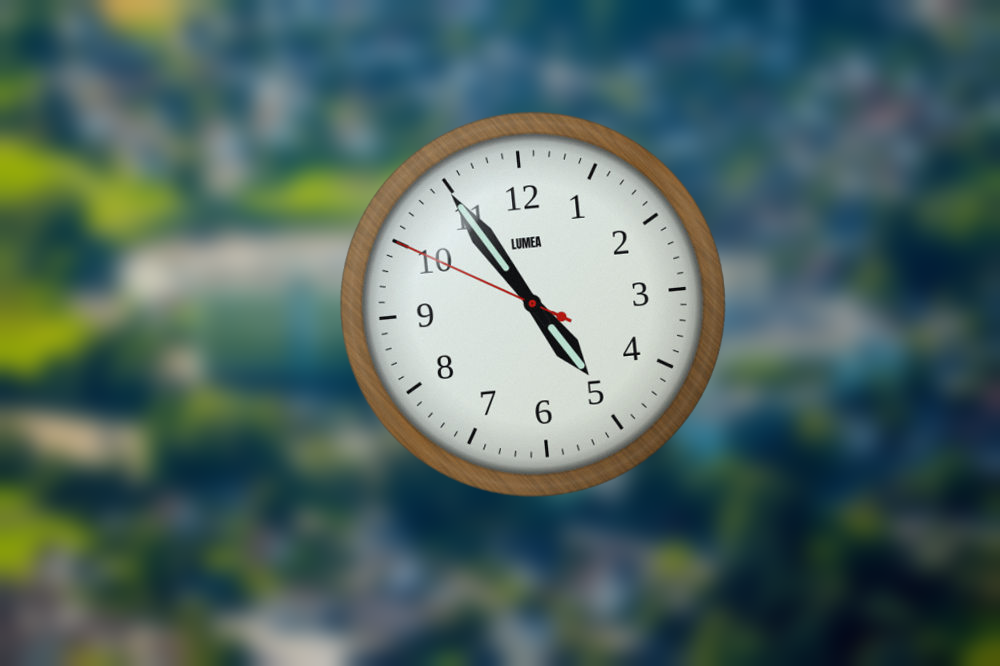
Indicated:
4.54.50
